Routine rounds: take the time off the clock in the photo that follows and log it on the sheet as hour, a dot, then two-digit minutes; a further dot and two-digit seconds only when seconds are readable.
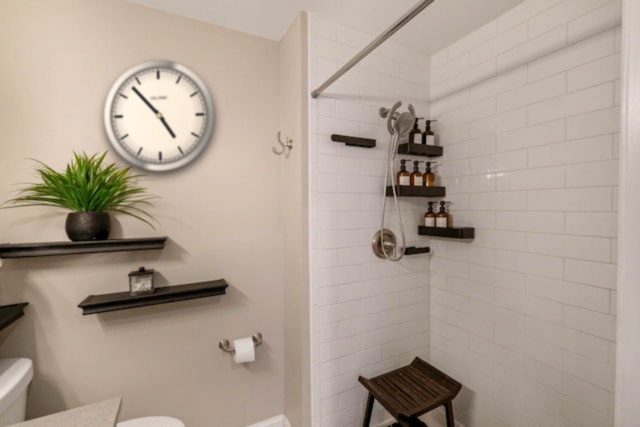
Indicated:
4.53
